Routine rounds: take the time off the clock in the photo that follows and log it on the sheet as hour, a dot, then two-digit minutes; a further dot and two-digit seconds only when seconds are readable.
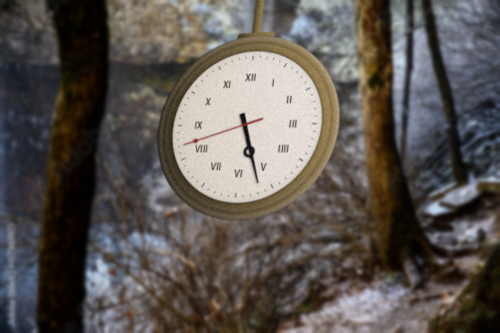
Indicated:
5.26.42
